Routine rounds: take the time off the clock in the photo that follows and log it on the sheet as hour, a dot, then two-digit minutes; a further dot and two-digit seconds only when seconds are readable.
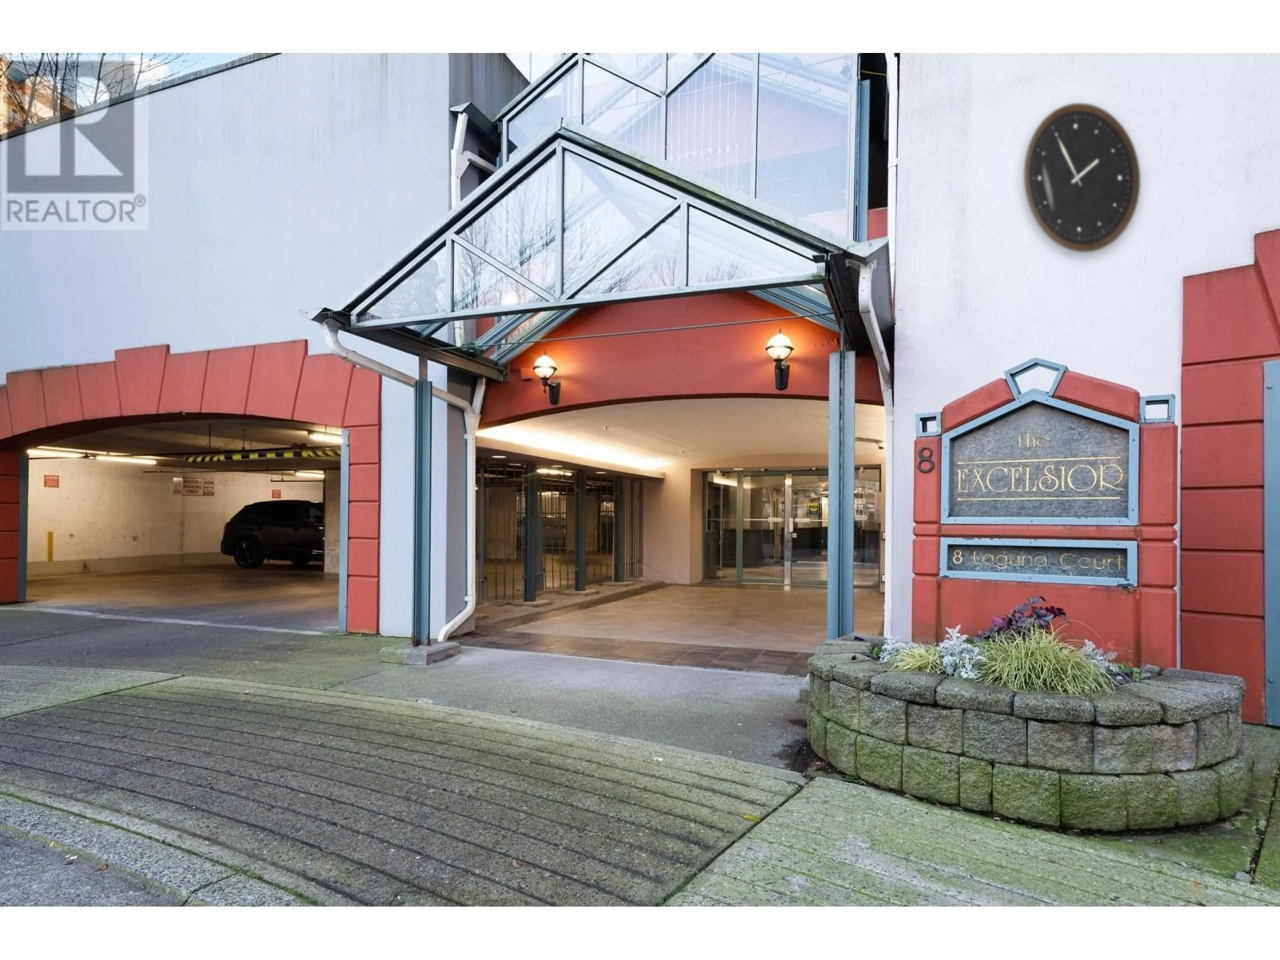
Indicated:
1.55
